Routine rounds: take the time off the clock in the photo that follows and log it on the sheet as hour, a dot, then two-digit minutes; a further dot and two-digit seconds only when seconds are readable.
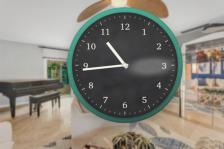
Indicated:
10.44
